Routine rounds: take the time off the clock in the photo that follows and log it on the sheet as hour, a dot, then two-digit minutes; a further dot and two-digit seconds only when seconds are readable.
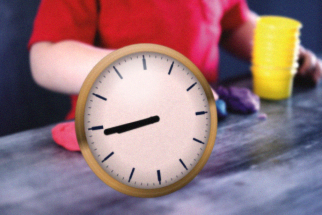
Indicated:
8.44
